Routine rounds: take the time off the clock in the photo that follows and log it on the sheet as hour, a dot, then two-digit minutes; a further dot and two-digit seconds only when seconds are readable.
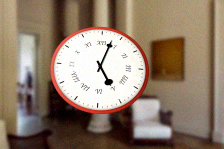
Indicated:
5.03
